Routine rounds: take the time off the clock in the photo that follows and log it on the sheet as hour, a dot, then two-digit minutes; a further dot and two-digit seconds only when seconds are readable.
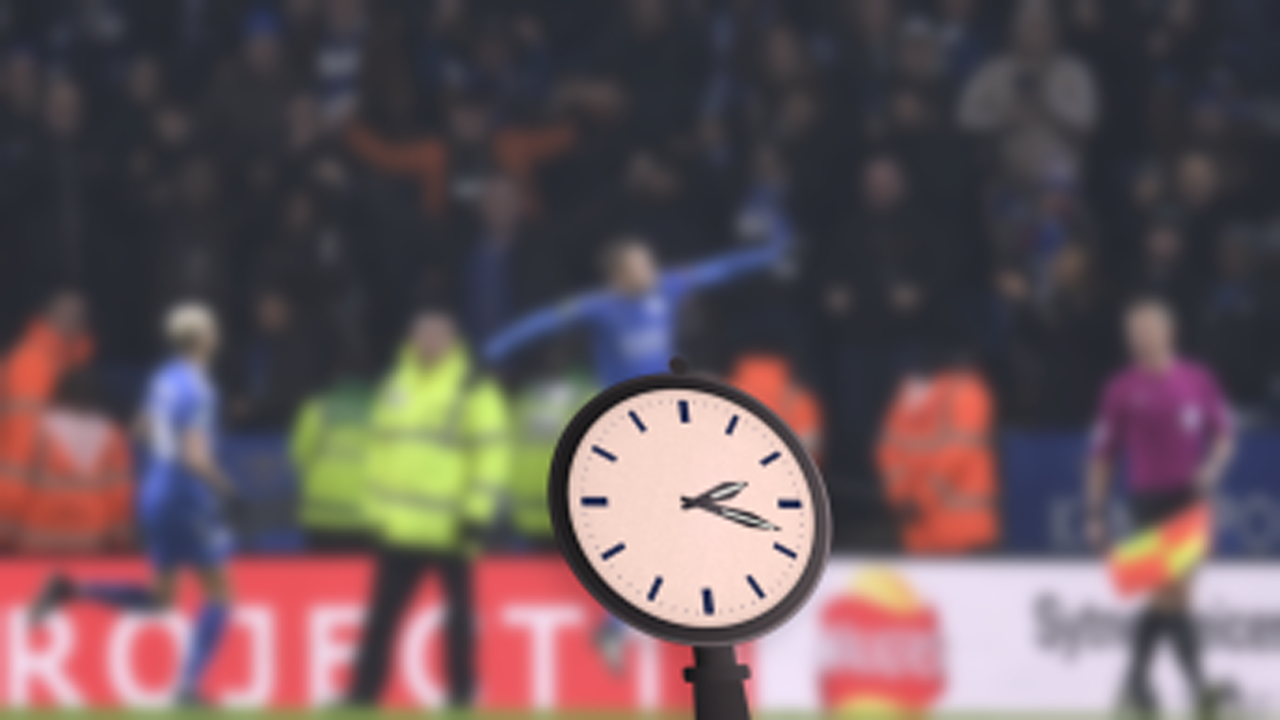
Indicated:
2.18
